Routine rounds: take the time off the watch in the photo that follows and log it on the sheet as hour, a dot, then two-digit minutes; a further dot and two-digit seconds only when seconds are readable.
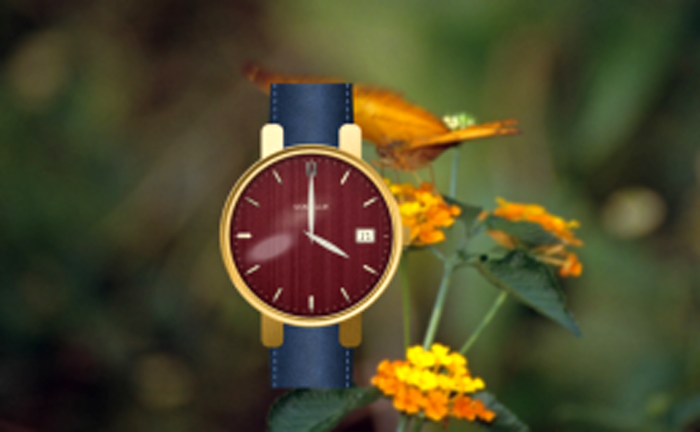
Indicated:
4.00
